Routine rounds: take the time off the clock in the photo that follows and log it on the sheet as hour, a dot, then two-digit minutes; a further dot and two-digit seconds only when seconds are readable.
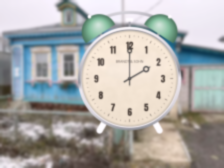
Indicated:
2.00
